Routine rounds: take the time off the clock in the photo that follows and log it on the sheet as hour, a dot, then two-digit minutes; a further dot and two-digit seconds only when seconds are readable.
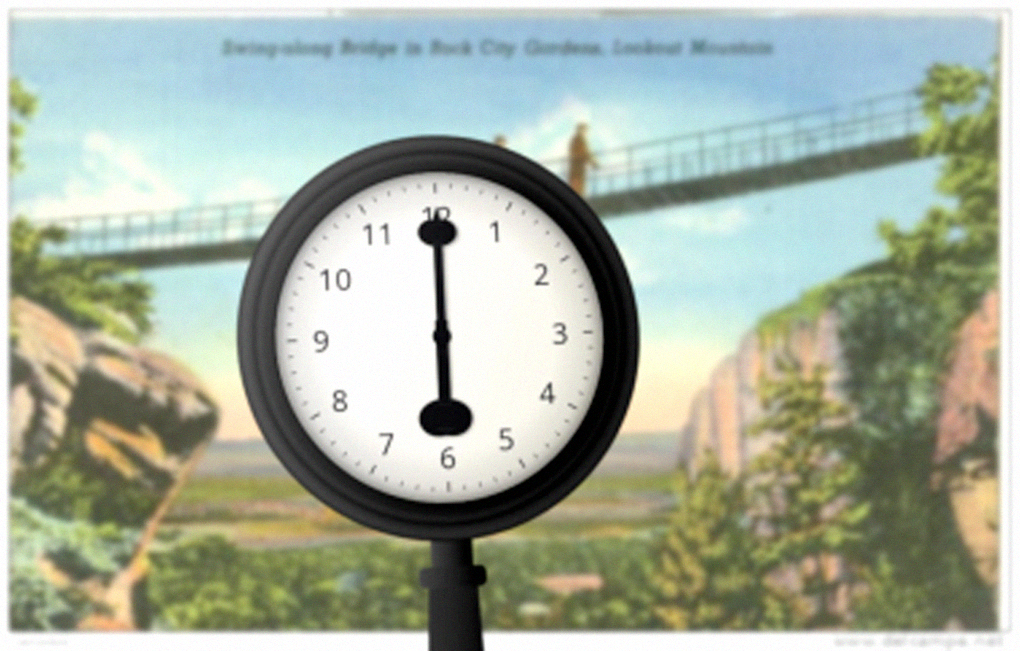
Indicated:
6.00
